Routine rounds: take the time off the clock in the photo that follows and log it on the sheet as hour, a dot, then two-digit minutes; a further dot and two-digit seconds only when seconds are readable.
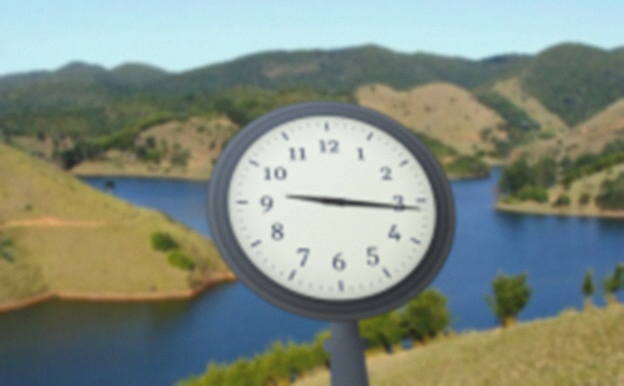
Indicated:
9.16
